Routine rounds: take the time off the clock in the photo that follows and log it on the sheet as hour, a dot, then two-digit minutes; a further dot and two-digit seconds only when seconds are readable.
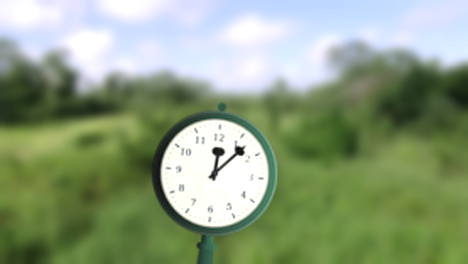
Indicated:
12.07
